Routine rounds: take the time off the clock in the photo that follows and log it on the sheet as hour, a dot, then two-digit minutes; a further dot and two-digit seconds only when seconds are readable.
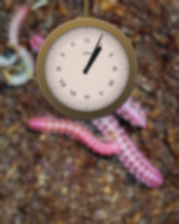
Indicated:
1.04
